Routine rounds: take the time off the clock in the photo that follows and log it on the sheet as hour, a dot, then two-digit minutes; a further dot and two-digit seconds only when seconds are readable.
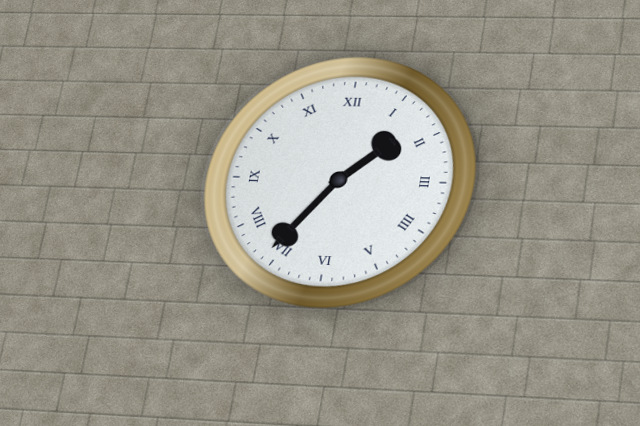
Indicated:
1.36
